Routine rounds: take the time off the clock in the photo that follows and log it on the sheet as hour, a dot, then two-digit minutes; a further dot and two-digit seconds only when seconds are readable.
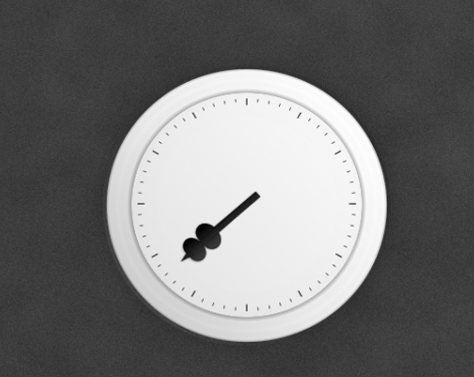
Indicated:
7.38
